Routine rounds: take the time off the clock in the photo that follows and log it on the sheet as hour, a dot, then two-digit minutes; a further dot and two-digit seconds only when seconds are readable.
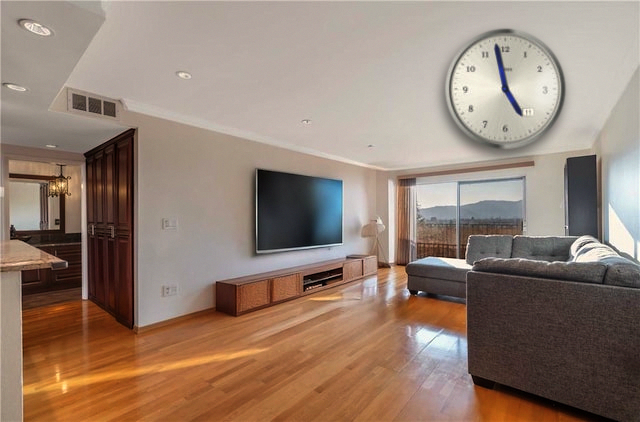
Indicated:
4.58
